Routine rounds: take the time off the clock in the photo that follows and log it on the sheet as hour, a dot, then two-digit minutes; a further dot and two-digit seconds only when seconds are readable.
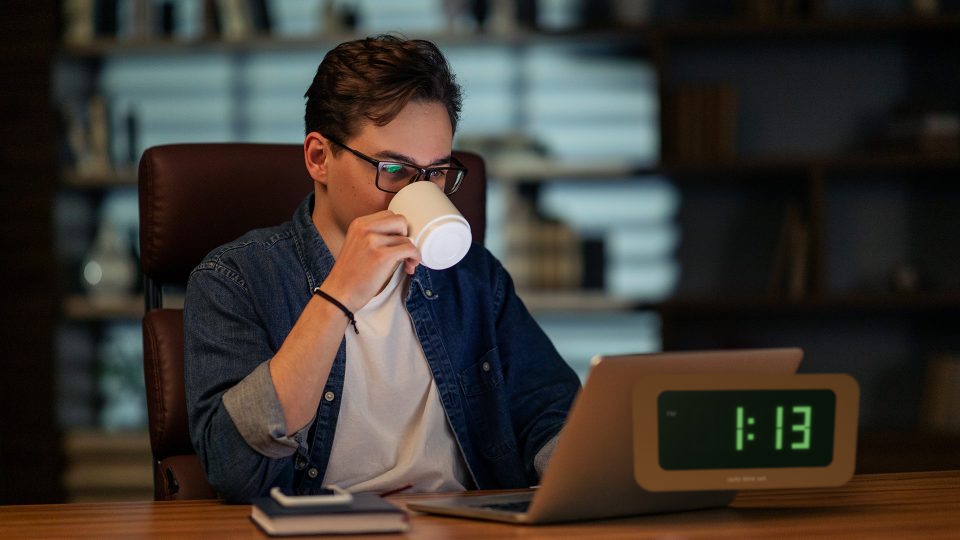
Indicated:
1.13
